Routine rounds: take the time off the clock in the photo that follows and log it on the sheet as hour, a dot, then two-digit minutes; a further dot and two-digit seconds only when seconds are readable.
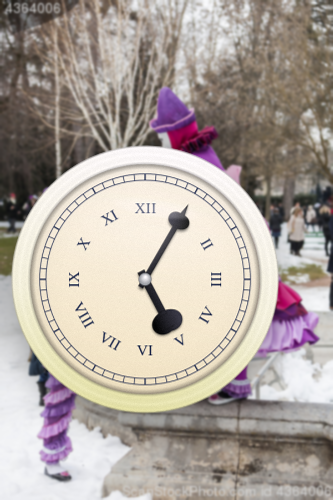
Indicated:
5.05
